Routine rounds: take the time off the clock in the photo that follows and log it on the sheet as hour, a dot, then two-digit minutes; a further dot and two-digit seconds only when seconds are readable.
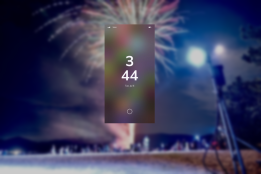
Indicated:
3.44
